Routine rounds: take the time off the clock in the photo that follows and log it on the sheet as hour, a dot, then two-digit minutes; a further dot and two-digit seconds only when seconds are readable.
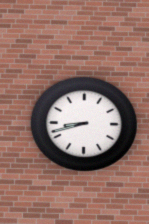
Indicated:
8.42
